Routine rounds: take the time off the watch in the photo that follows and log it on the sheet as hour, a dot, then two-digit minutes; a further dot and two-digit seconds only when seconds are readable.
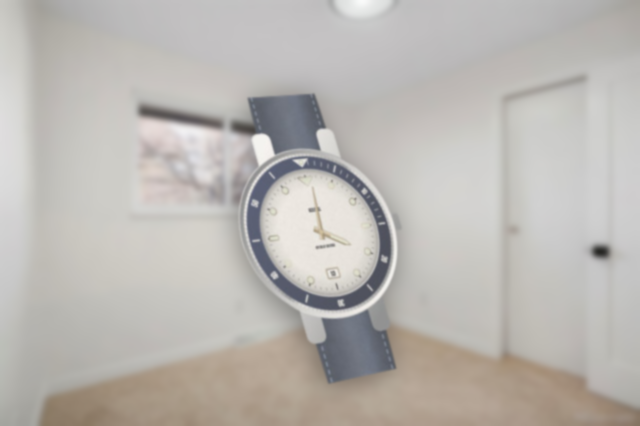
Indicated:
4.01
